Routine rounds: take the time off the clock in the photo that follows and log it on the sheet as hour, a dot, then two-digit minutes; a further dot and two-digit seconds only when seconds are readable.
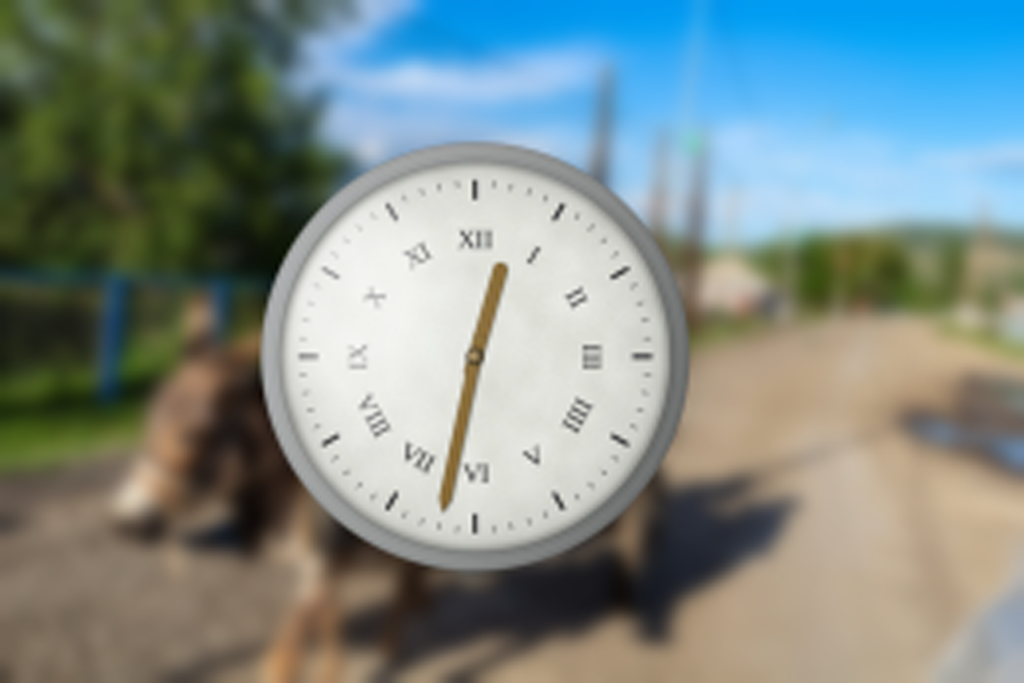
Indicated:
12.32
